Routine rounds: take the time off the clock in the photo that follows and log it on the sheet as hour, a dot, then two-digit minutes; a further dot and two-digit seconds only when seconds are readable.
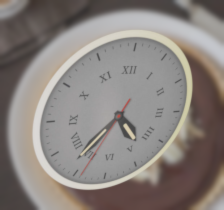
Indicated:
4.36.34
